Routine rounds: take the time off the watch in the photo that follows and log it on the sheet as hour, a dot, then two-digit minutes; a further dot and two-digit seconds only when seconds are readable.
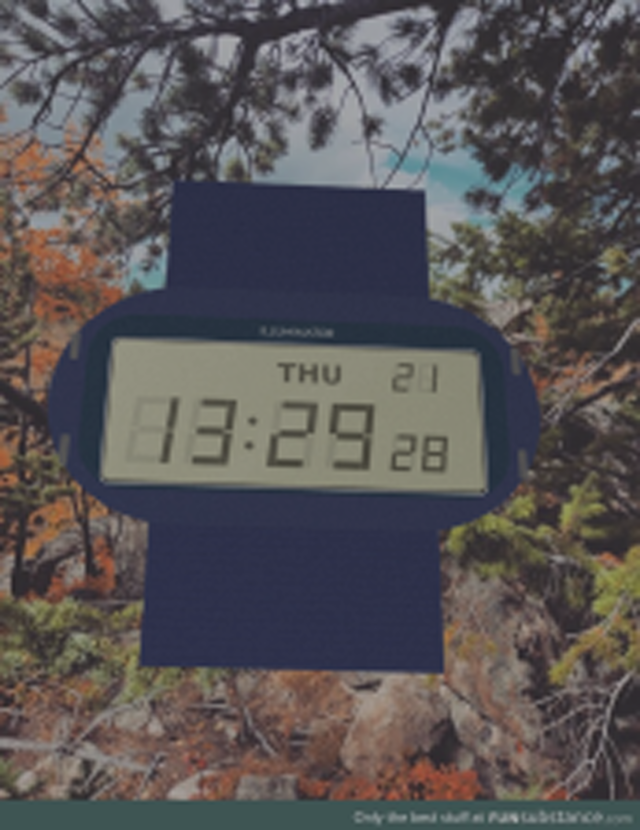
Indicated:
13.29.28
